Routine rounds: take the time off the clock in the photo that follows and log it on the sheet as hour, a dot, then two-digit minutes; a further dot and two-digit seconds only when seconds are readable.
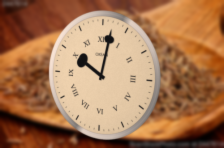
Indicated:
10.02
